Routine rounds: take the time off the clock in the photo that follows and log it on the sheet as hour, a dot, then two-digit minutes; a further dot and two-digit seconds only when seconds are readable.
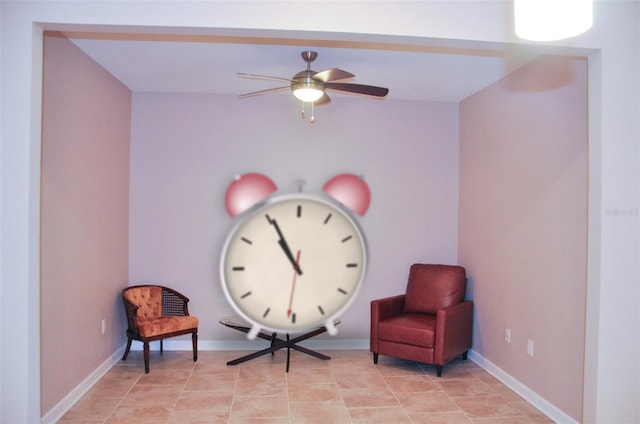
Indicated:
10.55.31
